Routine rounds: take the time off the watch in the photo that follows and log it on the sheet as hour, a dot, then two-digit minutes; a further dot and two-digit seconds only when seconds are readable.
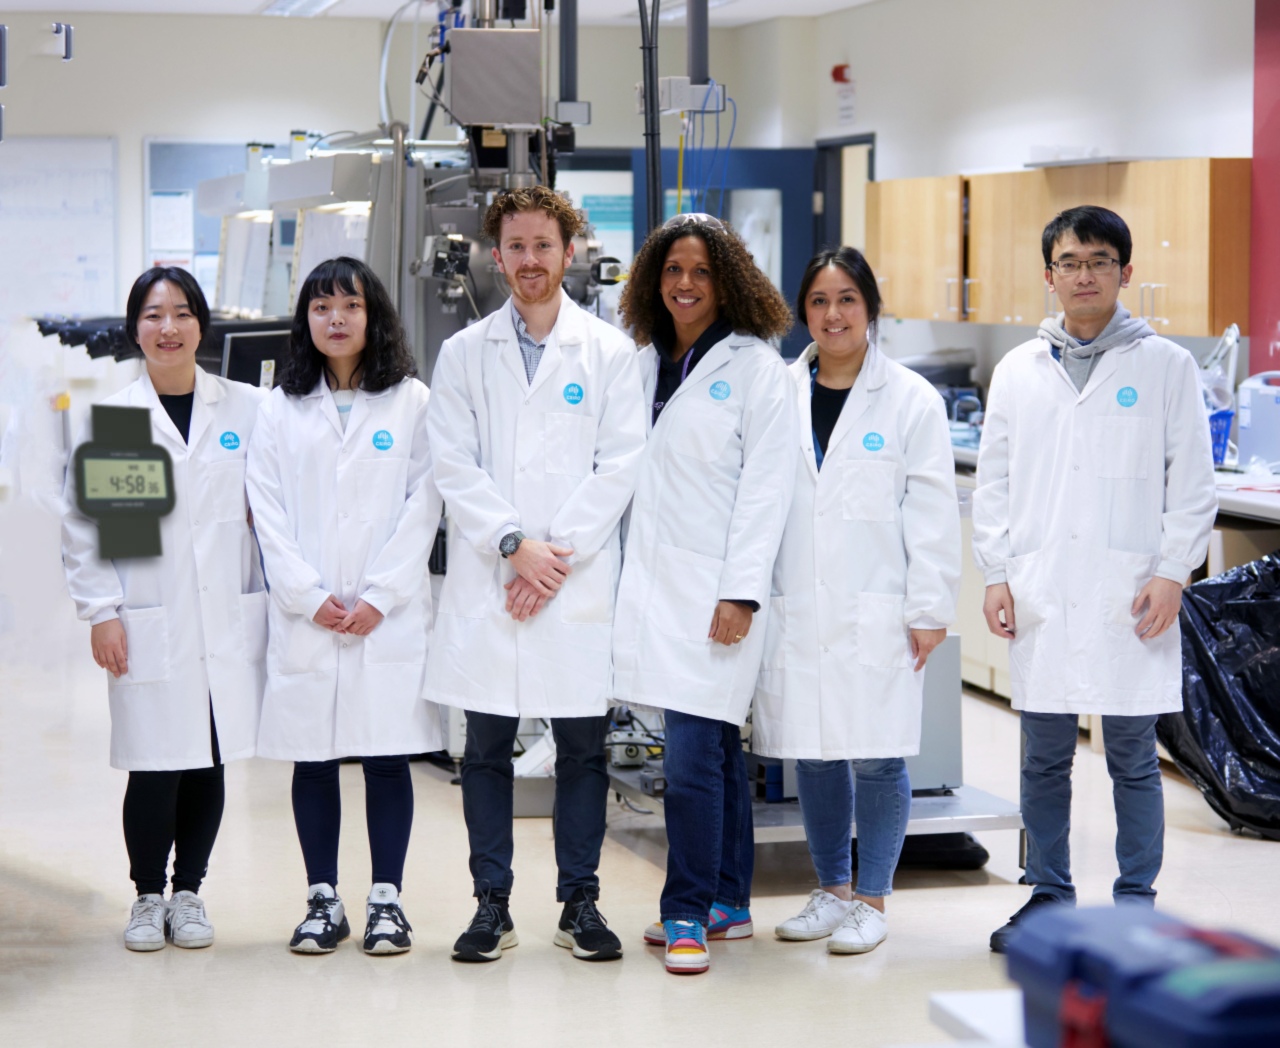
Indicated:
4.58
